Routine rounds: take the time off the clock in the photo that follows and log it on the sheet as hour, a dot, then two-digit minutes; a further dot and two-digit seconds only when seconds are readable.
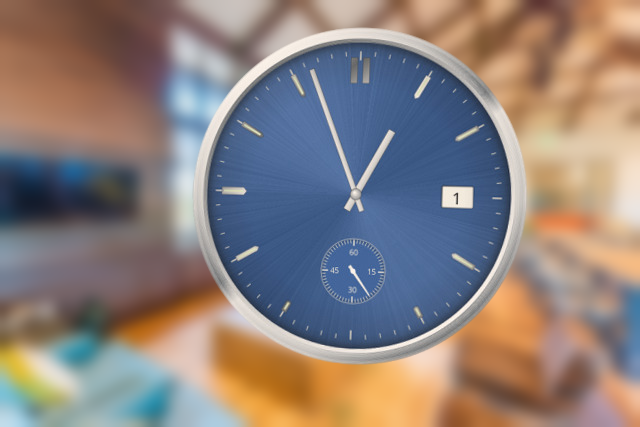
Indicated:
12.56.24
